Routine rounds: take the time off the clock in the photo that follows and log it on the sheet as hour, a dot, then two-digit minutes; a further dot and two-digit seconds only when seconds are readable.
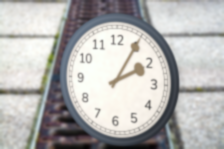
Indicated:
2.05
